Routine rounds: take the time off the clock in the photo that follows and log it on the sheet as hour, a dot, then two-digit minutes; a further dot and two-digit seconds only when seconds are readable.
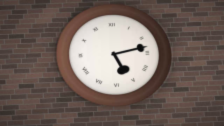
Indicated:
5.13
